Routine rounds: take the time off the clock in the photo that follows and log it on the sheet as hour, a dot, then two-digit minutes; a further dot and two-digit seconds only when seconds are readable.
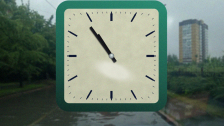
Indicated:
10.54
